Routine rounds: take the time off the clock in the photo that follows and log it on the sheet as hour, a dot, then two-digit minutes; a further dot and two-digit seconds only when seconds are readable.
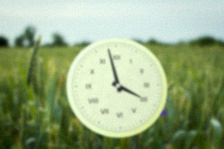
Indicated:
3.58
